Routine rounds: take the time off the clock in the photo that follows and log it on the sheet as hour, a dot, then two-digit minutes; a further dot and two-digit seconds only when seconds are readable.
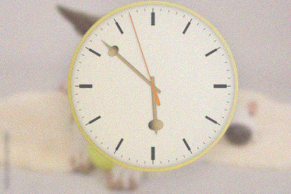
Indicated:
5.51.57
